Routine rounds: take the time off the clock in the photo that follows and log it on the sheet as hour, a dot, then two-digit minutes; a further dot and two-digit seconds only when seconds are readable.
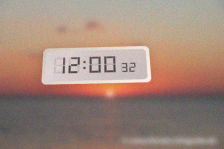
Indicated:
12.00.32
